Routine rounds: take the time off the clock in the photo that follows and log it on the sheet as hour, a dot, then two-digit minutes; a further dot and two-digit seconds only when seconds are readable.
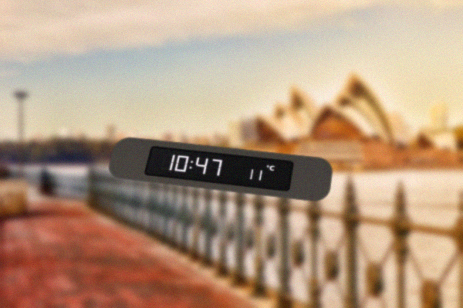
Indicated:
10.47
